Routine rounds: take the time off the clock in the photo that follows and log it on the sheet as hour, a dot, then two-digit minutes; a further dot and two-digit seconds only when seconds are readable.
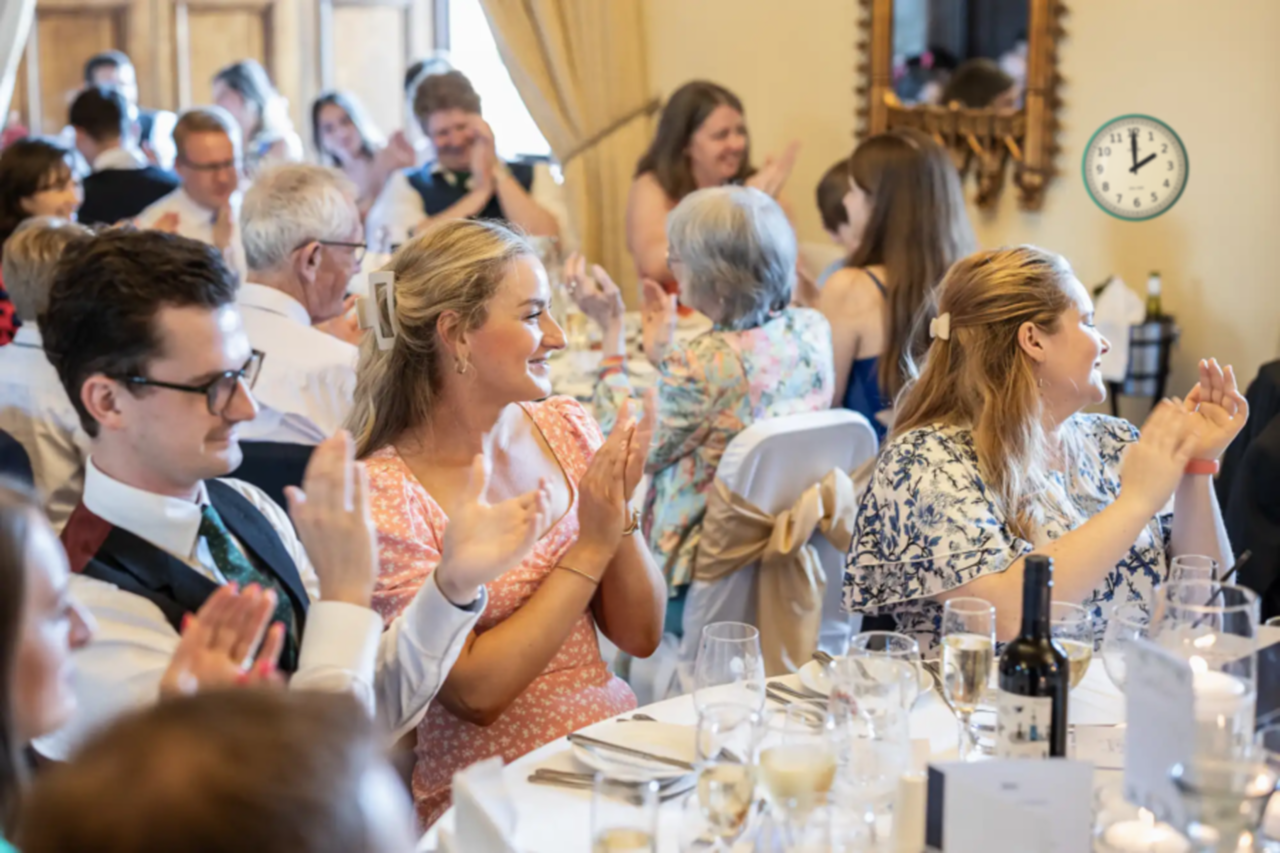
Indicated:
2.00
